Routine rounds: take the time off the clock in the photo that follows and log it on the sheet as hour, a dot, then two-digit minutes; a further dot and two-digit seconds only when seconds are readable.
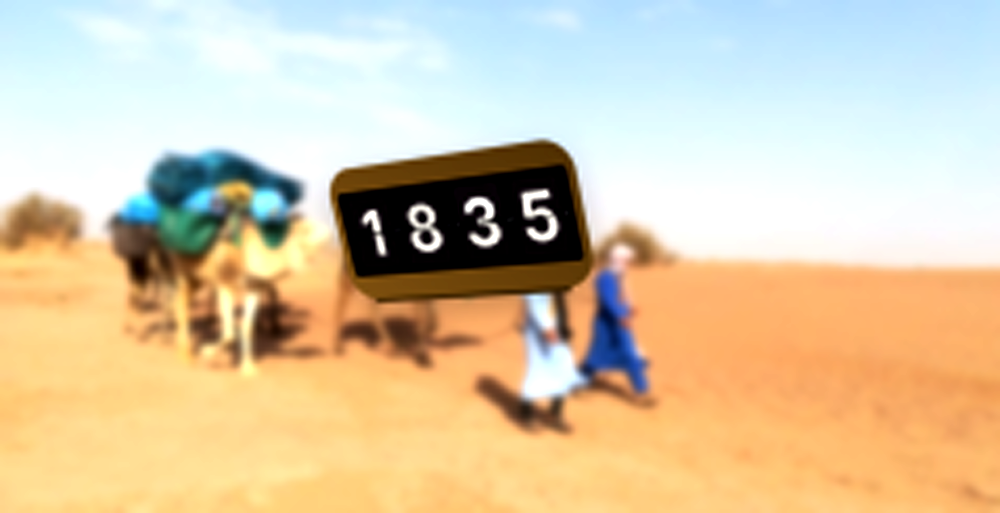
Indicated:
18.35
